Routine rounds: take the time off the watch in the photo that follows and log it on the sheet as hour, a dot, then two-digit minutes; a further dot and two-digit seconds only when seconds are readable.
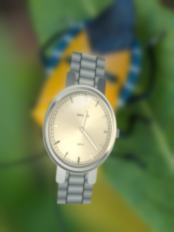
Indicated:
12.22
